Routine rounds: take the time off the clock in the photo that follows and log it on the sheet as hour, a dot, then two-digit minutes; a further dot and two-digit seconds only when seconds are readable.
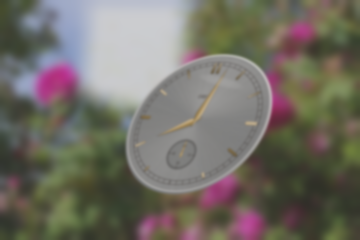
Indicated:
8.02
